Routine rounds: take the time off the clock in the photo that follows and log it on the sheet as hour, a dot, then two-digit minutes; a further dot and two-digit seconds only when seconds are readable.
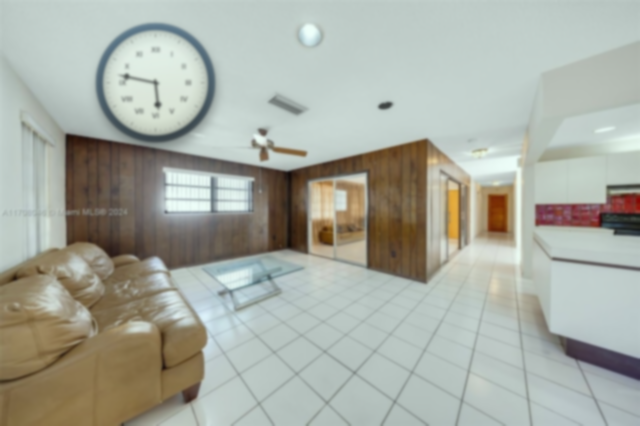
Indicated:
5.47
